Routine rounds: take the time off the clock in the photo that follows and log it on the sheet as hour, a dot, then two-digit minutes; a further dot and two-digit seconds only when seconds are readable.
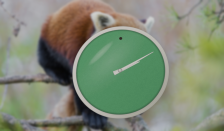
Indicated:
2.10
